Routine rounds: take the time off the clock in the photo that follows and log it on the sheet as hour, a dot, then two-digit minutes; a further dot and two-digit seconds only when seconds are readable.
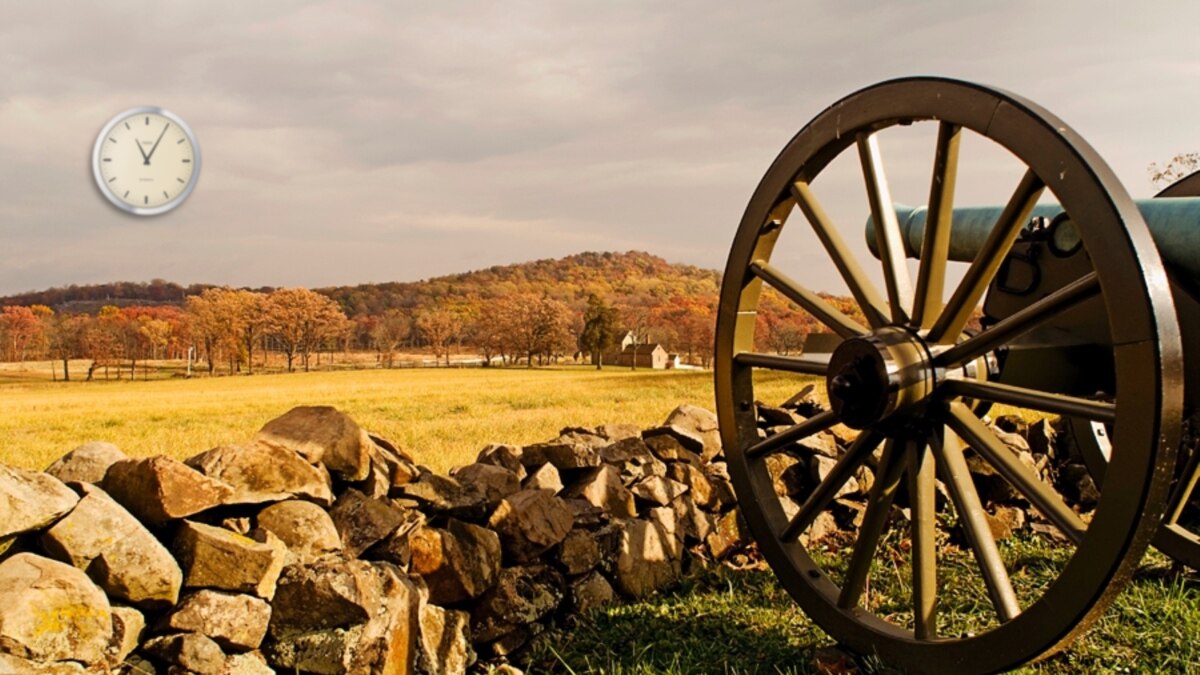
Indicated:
11.05
